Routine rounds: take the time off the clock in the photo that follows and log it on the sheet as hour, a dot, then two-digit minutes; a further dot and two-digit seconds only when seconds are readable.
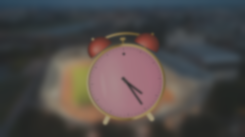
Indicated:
4.25
